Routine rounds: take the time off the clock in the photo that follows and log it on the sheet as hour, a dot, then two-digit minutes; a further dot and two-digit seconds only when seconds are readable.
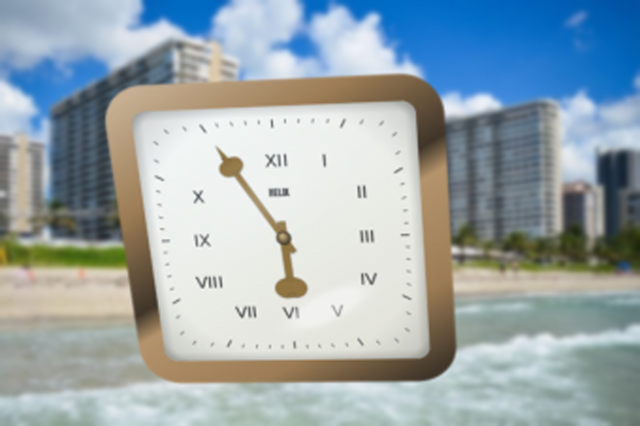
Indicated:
5.55
